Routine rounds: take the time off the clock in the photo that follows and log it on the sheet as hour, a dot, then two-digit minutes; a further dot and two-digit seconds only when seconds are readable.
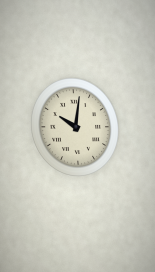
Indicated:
10.02
